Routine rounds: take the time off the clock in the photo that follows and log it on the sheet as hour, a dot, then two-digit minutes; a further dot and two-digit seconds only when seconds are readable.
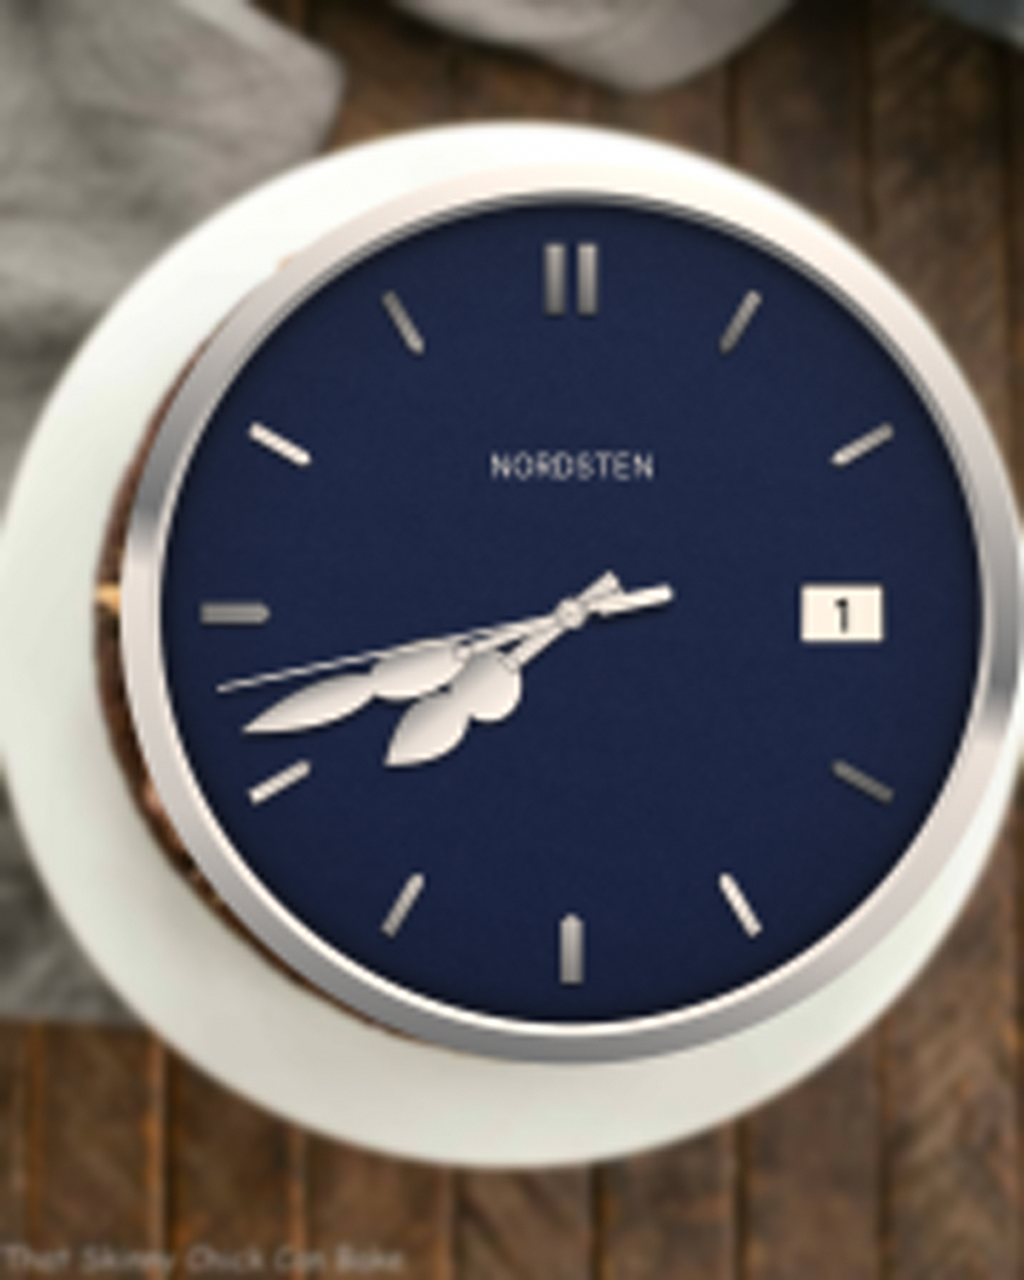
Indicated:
7.41.43
